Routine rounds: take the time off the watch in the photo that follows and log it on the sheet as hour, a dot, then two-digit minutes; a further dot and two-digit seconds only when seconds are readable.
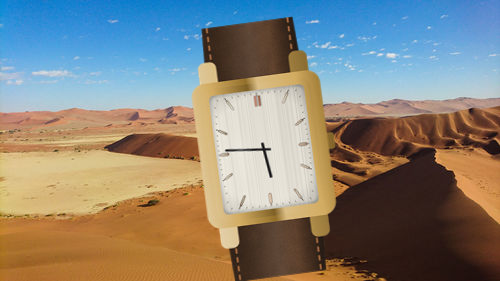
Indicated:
5.46
